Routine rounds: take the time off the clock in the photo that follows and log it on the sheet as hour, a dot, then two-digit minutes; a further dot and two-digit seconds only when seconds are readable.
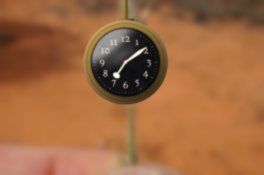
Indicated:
7.09
